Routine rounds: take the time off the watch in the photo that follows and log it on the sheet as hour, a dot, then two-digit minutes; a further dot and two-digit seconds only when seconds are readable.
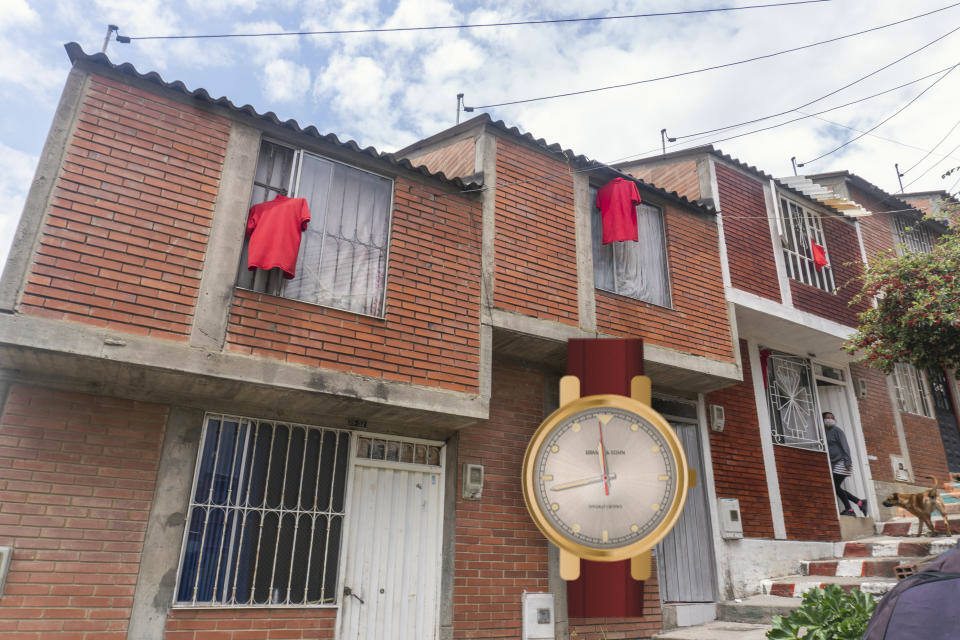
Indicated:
11.42.59
